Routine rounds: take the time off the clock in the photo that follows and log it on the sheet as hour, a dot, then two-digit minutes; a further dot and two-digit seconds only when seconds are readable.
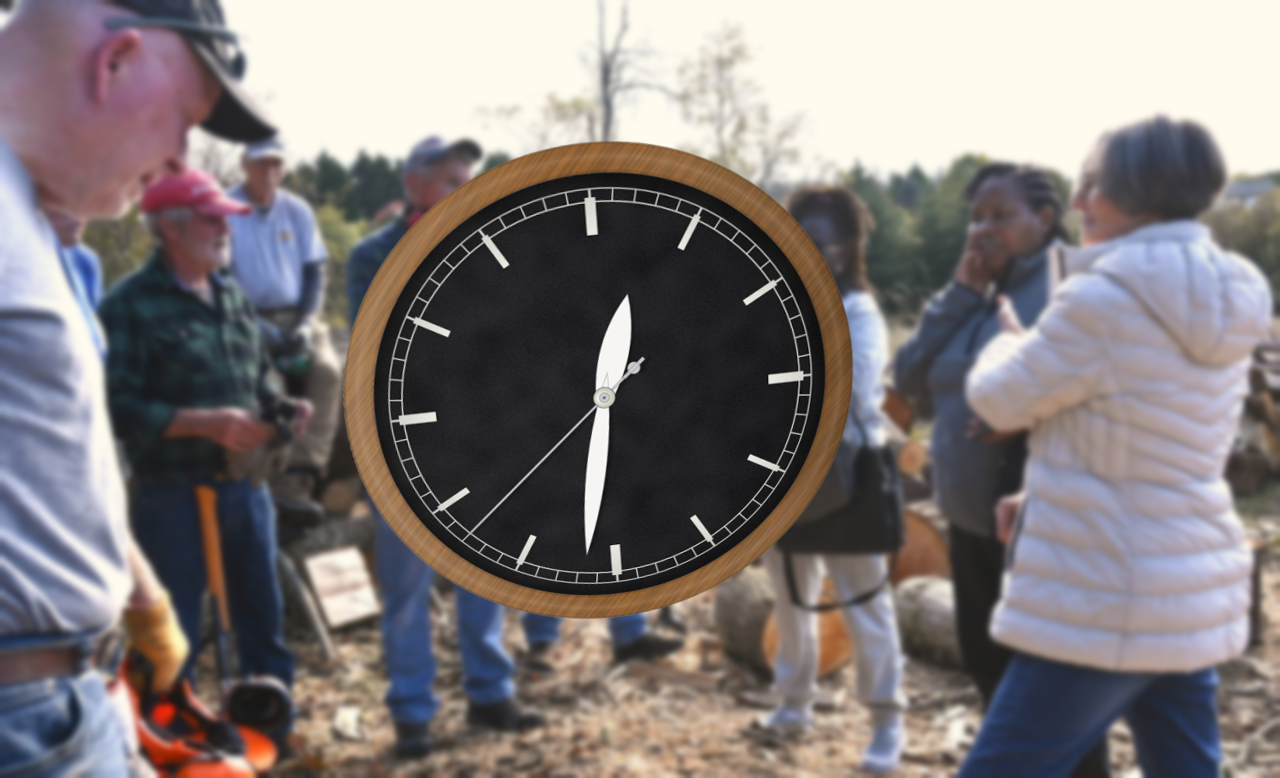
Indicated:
12.31.38
